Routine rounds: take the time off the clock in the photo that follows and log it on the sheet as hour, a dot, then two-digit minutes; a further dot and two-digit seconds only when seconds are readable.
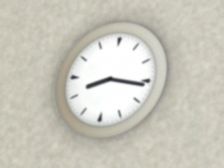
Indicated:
8.16
